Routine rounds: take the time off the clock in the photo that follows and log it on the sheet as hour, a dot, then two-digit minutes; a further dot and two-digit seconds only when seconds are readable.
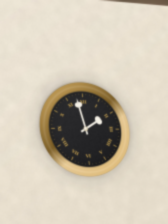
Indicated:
1.58
